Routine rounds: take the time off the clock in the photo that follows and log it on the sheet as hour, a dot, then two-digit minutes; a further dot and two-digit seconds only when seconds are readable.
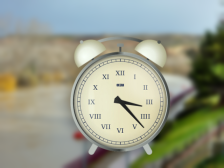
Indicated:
3.23
